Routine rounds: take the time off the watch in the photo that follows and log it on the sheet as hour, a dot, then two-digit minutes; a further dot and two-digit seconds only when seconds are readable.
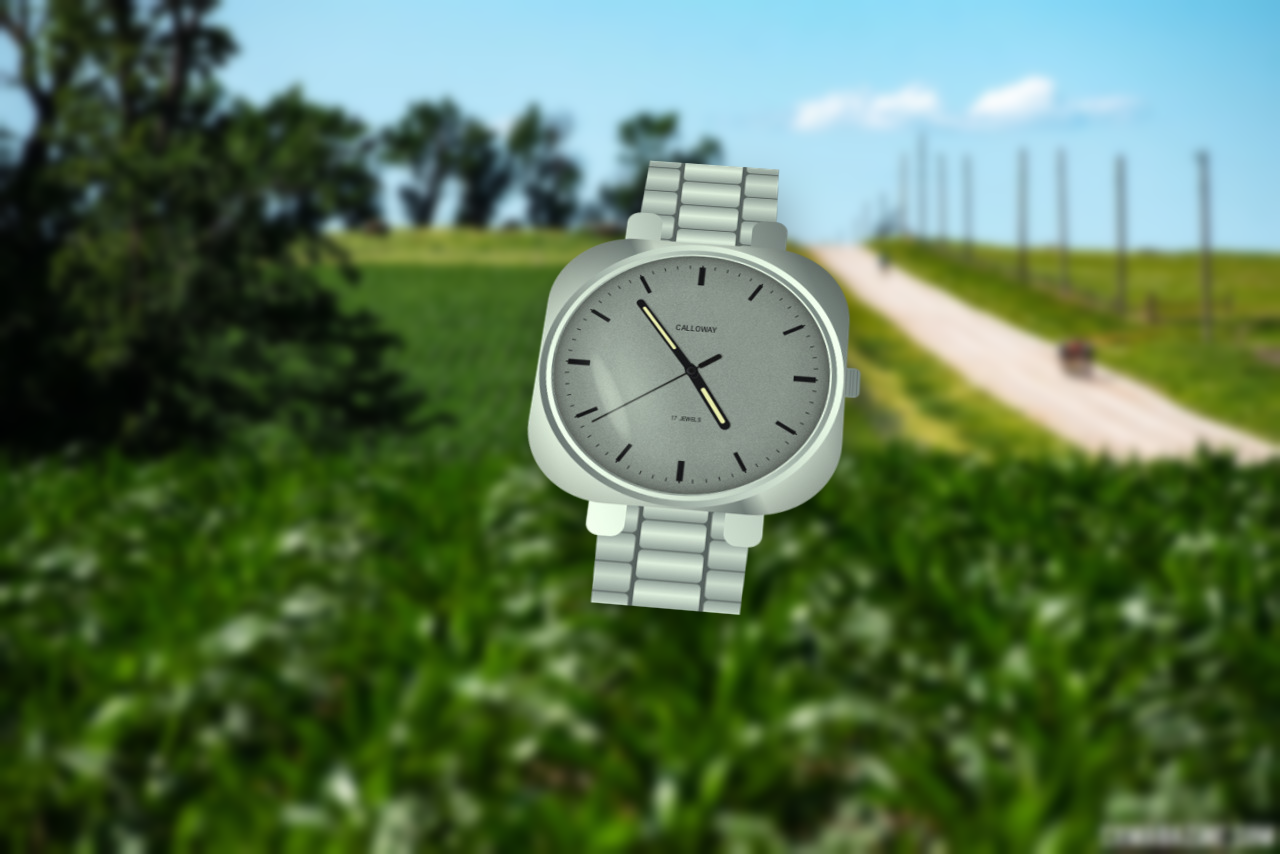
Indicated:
4.53.39
